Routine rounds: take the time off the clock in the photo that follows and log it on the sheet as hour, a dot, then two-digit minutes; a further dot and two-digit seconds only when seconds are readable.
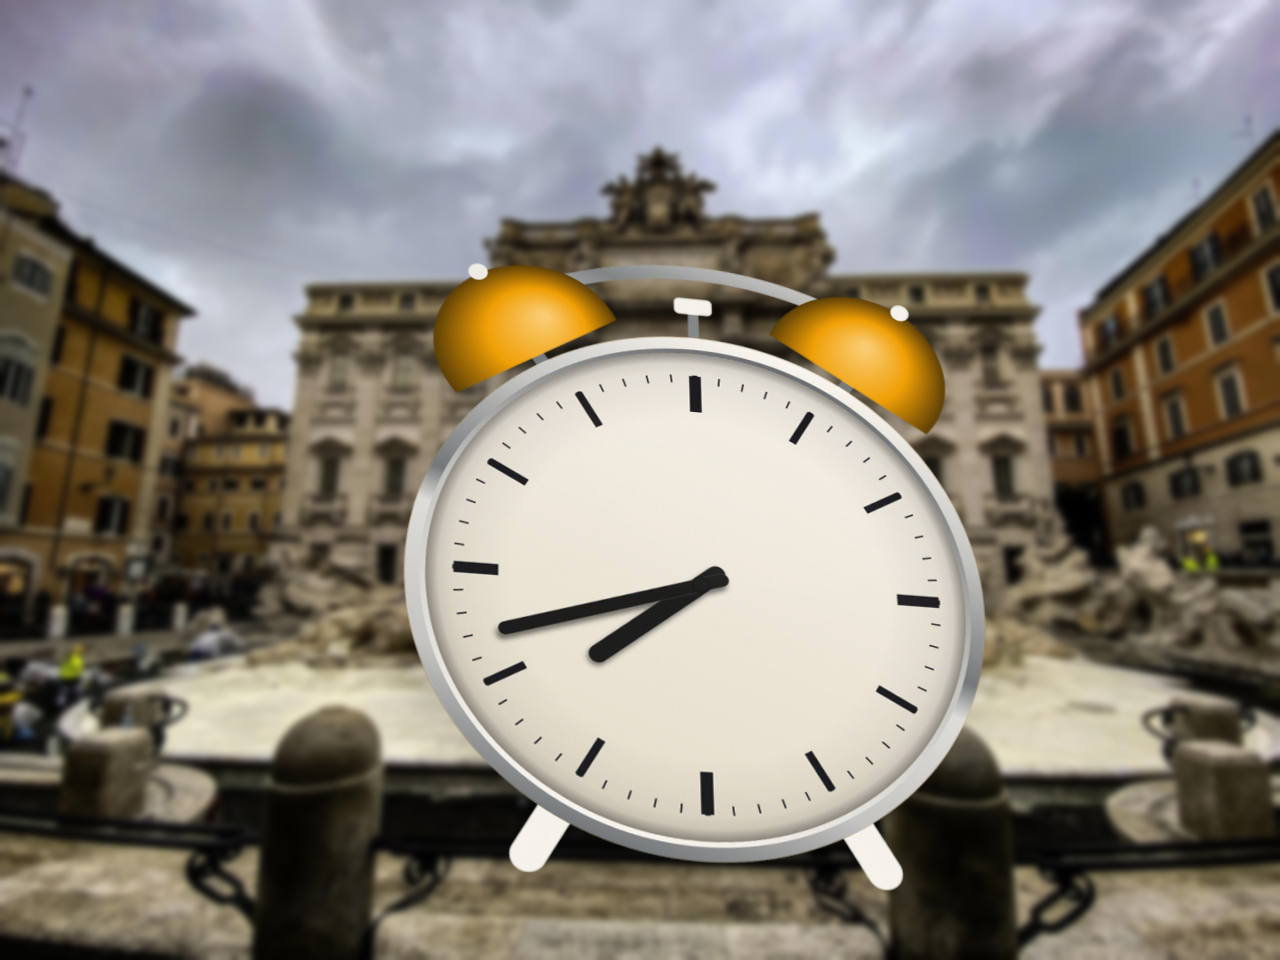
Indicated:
7.42
